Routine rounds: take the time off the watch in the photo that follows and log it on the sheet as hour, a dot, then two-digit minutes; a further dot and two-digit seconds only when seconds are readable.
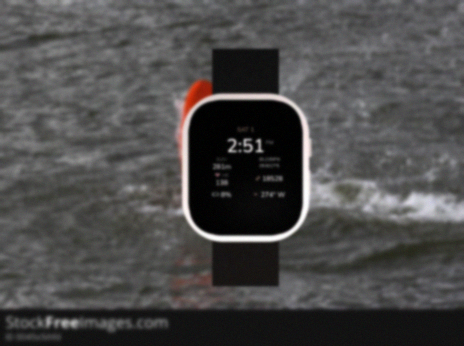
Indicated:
2.51
